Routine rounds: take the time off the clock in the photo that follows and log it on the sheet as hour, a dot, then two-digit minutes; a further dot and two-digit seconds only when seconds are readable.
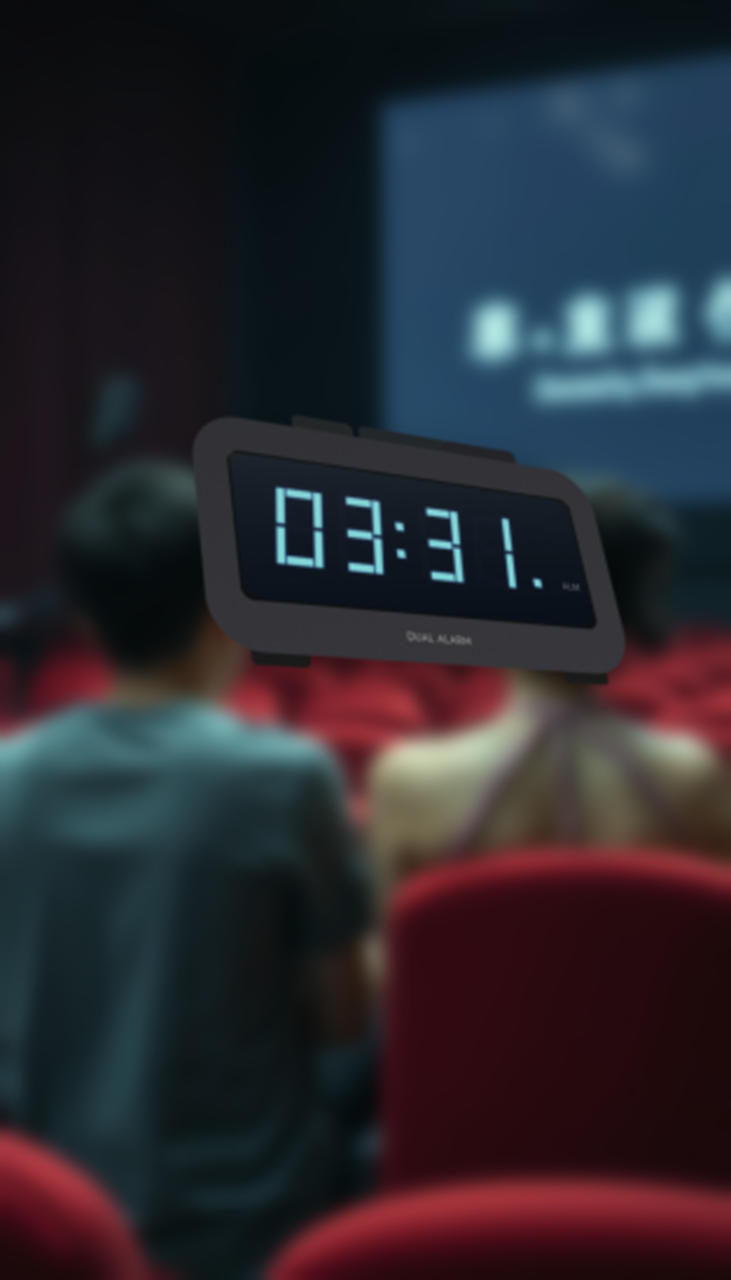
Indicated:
3.31
